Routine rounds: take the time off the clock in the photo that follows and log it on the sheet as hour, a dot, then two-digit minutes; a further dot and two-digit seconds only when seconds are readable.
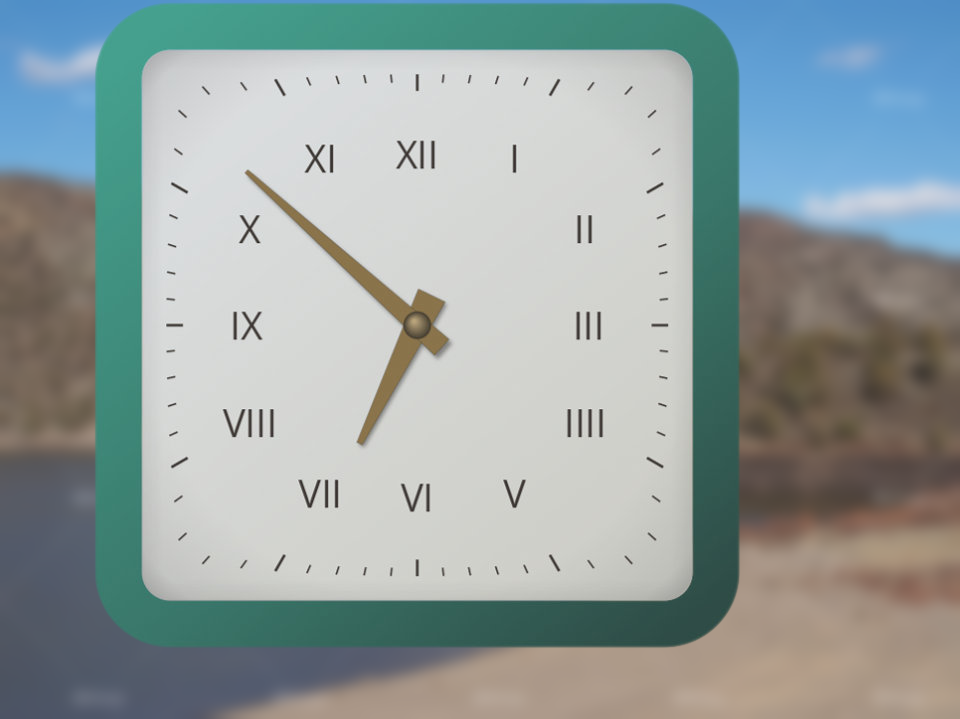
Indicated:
6.52
